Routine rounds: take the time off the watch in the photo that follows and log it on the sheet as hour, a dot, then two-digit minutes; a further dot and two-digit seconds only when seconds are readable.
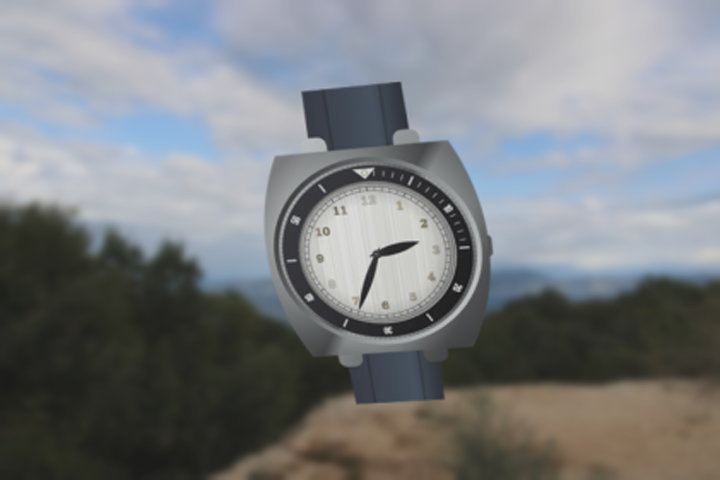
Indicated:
2.34
